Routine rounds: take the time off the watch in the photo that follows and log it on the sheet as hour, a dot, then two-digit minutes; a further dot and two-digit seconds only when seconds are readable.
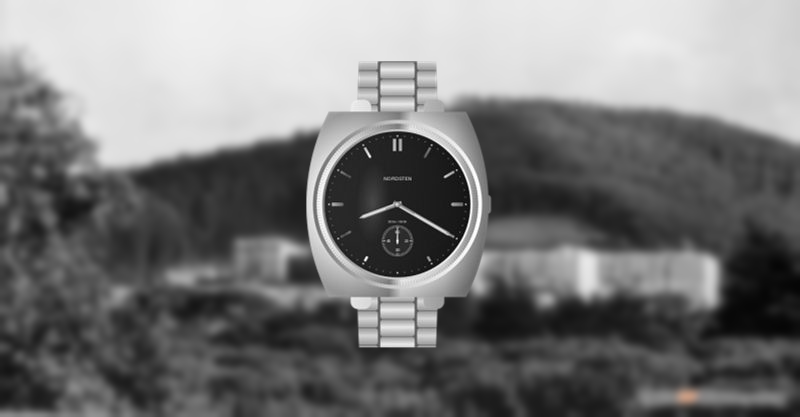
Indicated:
8.20
